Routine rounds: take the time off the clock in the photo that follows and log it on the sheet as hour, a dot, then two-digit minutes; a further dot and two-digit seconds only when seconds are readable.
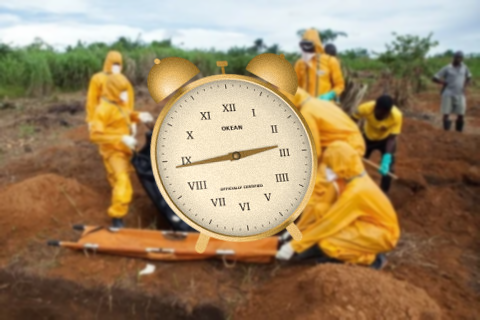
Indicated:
2.44
